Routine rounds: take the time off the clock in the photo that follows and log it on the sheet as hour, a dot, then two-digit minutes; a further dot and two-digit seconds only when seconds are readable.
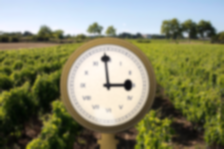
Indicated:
2.59
